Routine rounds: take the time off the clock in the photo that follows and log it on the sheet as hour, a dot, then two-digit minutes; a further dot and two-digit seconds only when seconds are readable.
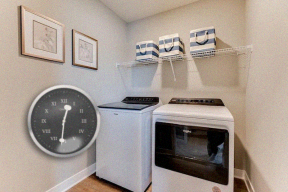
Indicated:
12.31
